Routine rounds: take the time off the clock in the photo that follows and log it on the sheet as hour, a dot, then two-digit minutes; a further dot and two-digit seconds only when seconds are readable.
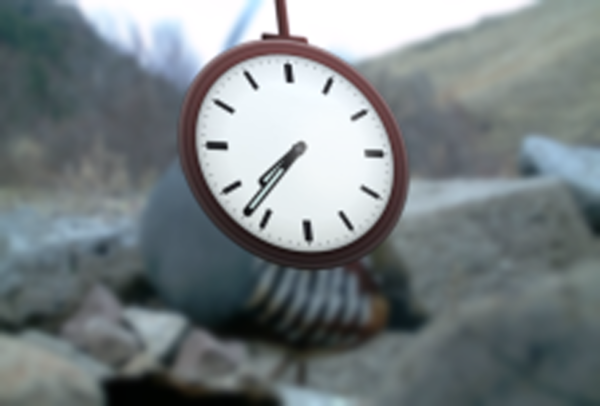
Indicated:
7.37
